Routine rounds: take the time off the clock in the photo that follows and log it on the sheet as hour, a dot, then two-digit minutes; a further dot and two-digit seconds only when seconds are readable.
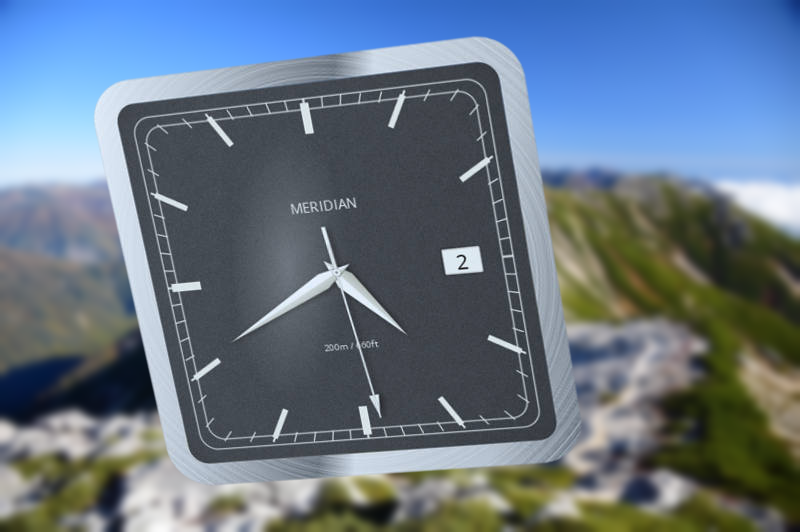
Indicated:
4.40.29
